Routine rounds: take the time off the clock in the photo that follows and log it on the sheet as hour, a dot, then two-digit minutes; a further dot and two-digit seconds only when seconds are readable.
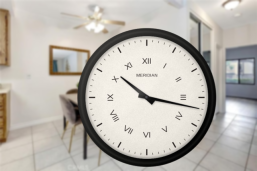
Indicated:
10.17
